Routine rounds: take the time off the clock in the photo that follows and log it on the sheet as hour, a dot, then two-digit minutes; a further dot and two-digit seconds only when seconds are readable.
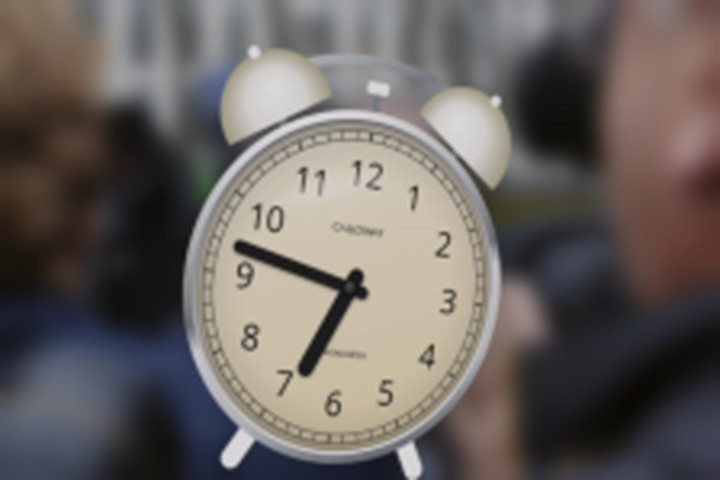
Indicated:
6.47
